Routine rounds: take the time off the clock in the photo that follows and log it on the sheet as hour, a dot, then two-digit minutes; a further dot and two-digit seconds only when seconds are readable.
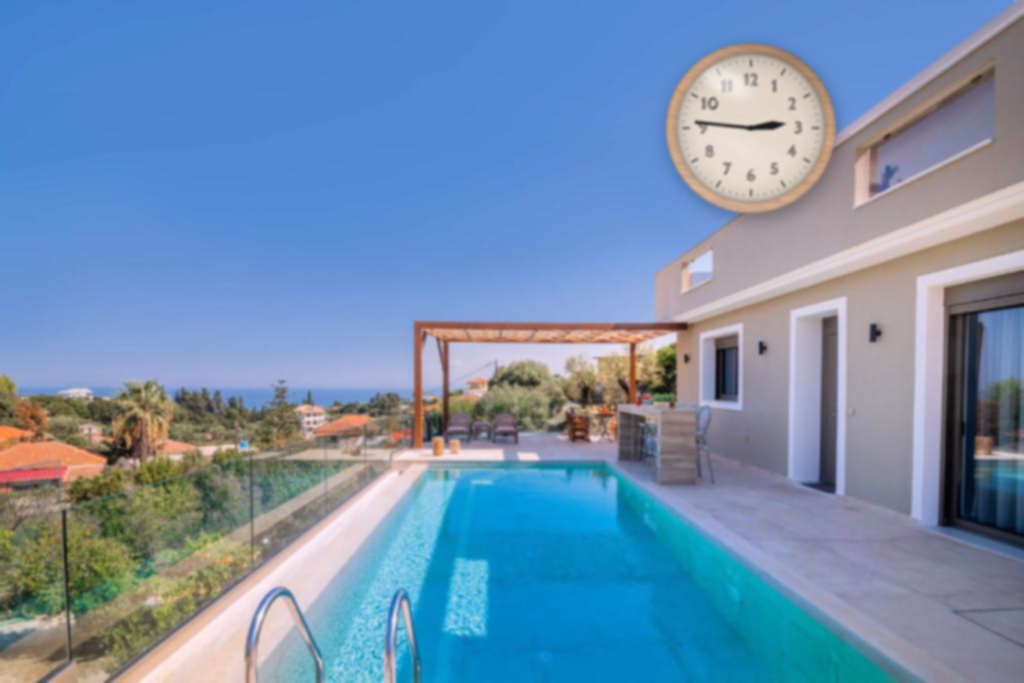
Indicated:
2.46
